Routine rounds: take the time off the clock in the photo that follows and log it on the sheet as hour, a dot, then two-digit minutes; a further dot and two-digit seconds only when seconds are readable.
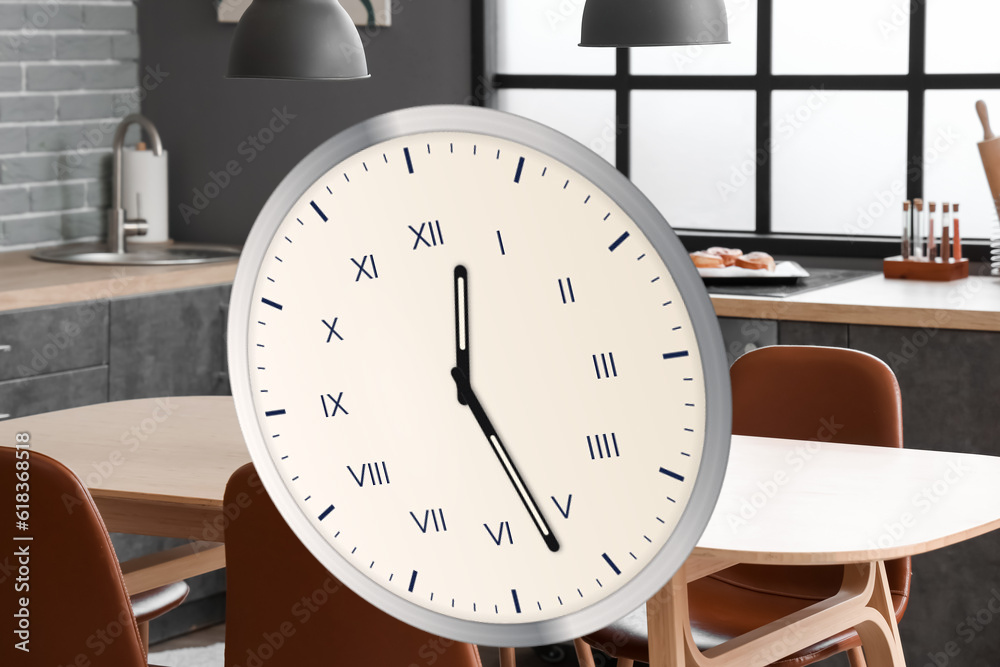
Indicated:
12.27
